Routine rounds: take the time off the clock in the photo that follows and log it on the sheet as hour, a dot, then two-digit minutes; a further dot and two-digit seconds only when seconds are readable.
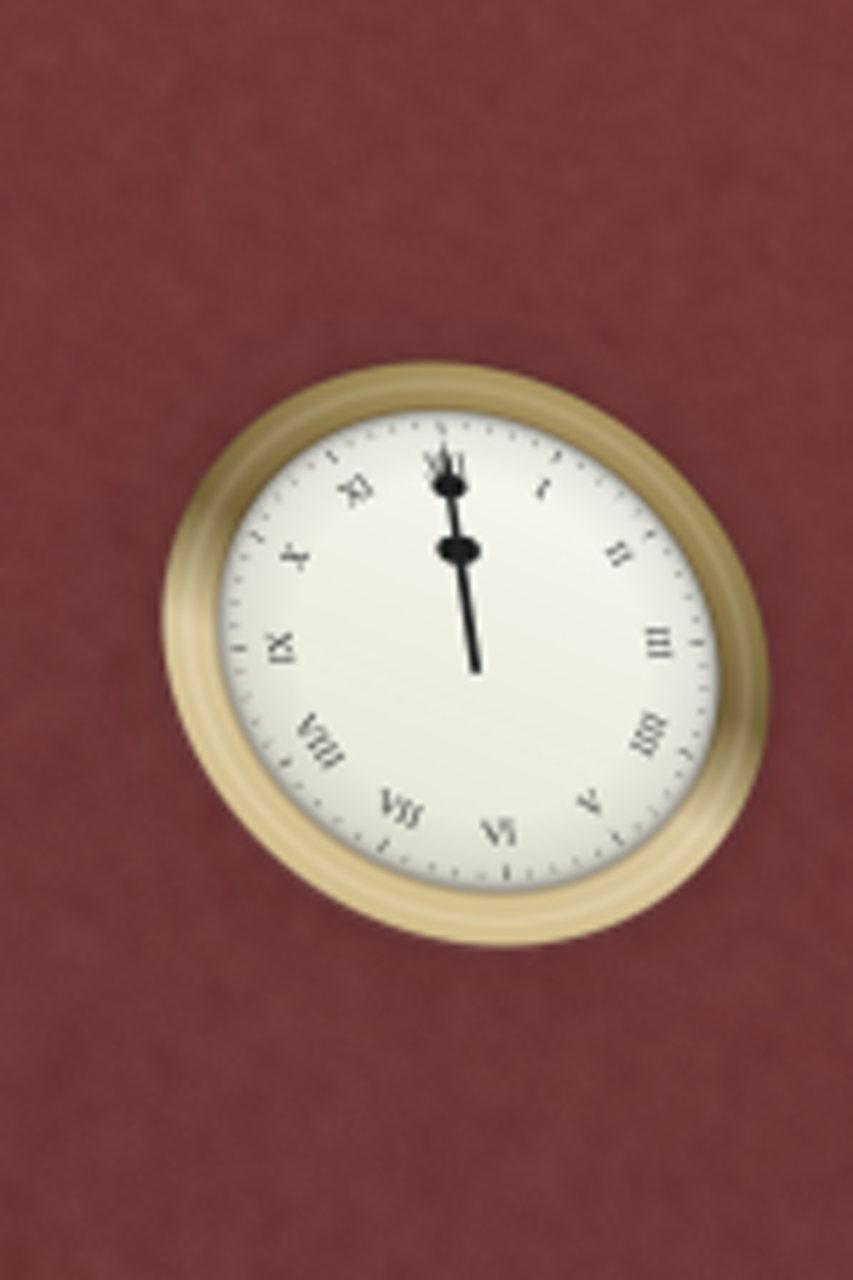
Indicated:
12.00
